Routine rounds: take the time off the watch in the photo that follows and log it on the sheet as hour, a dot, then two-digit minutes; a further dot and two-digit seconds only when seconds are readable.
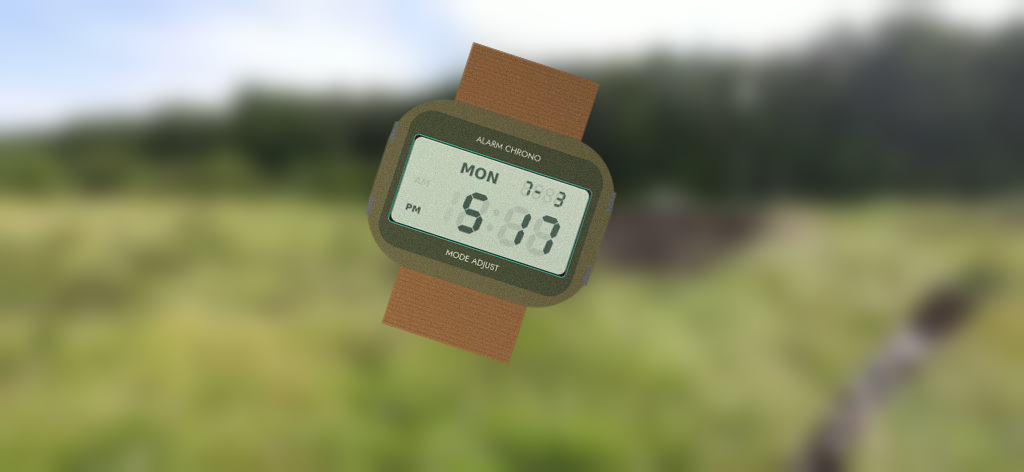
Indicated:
5.17
